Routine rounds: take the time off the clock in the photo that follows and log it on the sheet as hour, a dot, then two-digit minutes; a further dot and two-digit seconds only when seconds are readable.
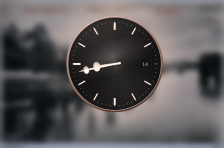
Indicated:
8.43
